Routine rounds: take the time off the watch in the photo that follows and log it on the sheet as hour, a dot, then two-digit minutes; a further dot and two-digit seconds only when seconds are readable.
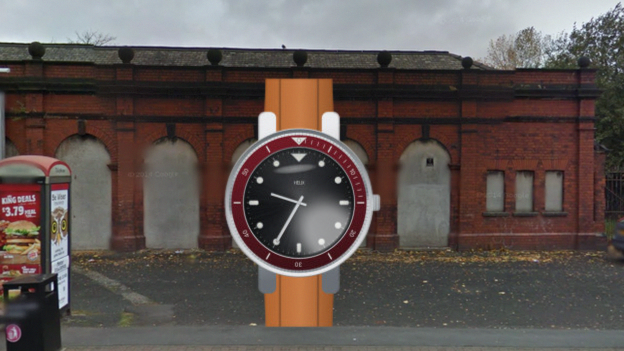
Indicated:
9.35
